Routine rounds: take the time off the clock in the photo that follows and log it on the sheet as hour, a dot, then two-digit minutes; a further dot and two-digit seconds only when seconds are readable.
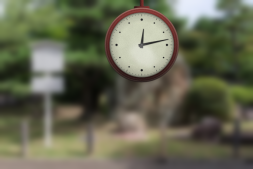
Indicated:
12.13
